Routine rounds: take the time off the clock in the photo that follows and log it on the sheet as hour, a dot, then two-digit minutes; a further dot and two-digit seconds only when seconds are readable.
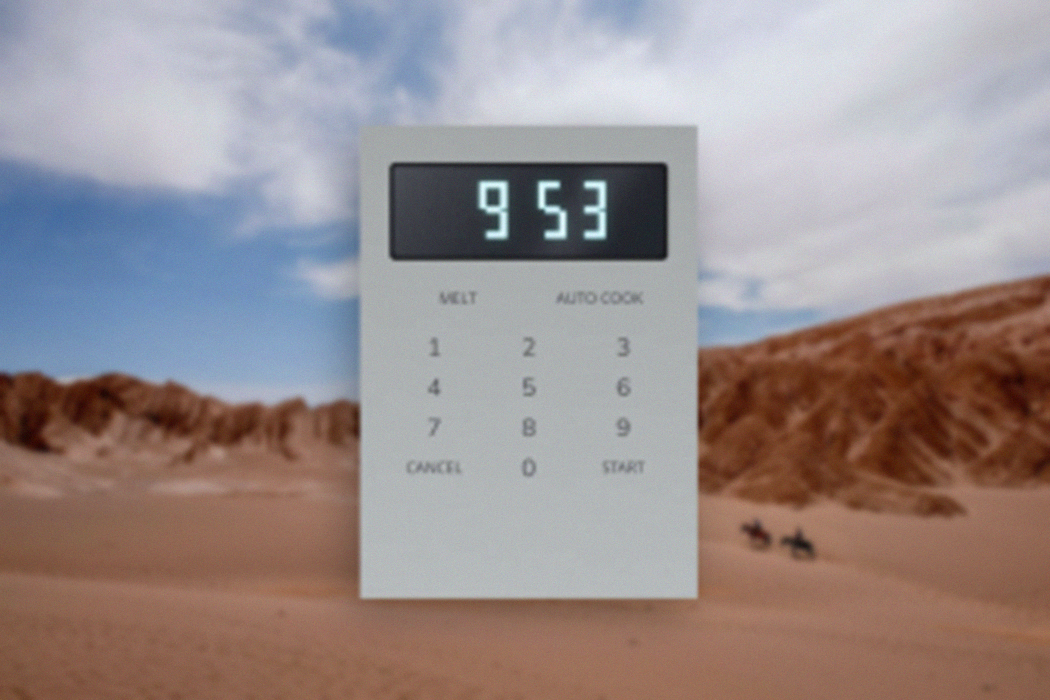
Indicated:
9.53
